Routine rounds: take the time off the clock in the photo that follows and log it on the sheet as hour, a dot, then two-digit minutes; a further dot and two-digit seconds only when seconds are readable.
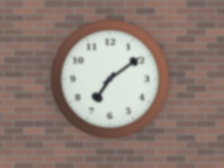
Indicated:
7.09
